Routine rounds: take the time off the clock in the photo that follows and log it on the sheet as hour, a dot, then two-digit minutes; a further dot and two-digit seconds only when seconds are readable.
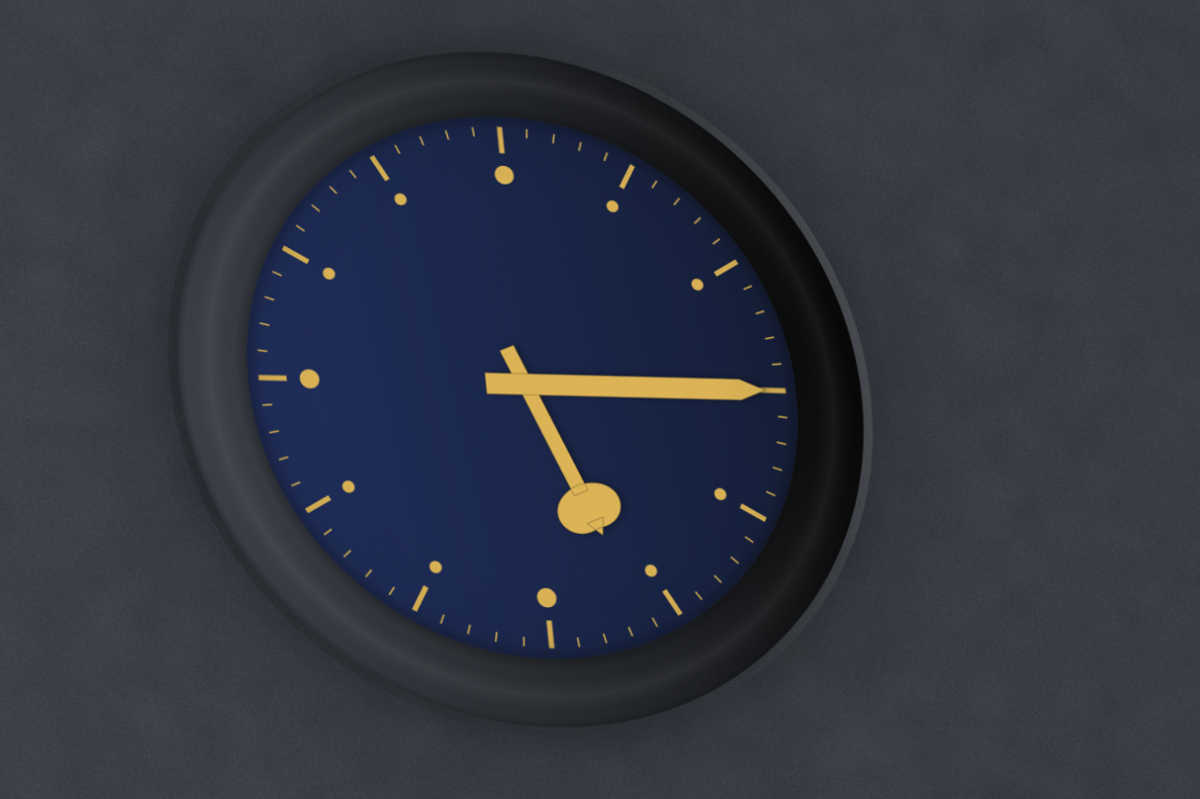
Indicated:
5.15
